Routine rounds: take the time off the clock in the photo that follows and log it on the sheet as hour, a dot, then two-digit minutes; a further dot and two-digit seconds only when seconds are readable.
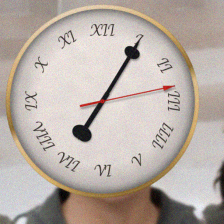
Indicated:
7.05.13
